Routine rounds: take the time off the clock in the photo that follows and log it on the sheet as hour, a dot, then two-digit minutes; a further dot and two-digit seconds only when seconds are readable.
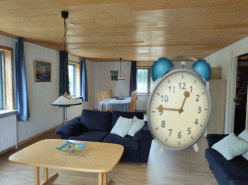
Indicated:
12.46
